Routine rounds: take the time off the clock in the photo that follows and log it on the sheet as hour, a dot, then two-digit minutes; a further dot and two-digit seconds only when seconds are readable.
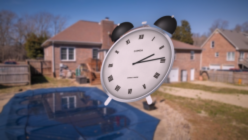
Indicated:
2.14
